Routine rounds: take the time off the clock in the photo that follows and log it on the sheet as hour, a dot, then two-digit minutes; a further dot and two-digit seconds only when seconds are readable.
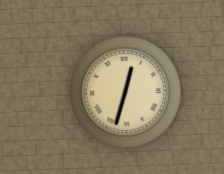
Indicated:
12.33
